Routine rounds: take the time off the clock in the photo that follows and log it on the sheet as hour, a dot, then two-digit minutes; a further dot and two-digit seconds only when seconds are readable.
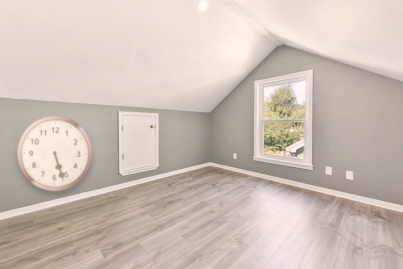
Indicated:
5.27
